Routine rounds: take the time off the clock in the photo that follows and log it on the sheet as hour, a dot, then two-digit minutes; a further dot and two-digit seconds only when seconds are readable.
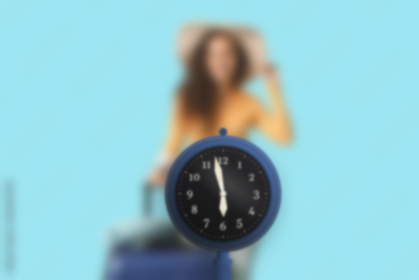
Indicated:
5.58
